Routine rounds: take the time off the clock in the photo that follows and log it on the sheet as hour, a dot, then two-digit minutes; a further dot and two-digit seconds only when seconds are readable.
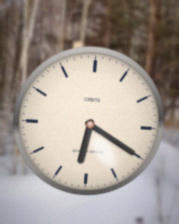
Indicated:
6.20
